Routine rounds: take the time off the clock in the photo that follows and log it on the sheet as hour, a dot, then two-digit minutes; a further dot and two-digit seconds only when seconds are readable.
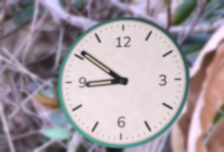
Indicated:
8.51
